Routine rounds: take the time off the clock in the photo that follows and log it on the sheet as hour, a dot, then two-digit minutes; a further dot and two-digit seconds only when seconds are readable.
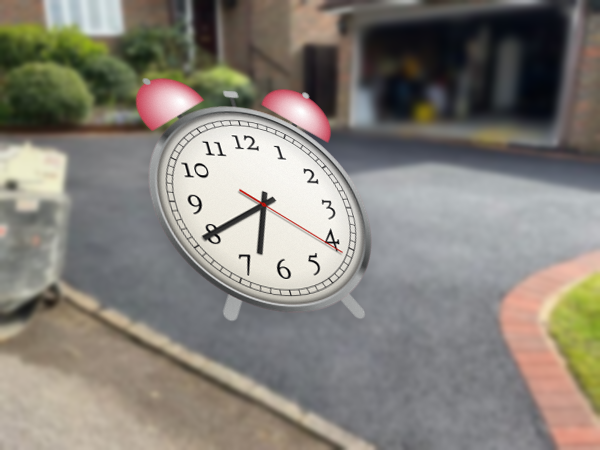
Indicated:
6.40.21
